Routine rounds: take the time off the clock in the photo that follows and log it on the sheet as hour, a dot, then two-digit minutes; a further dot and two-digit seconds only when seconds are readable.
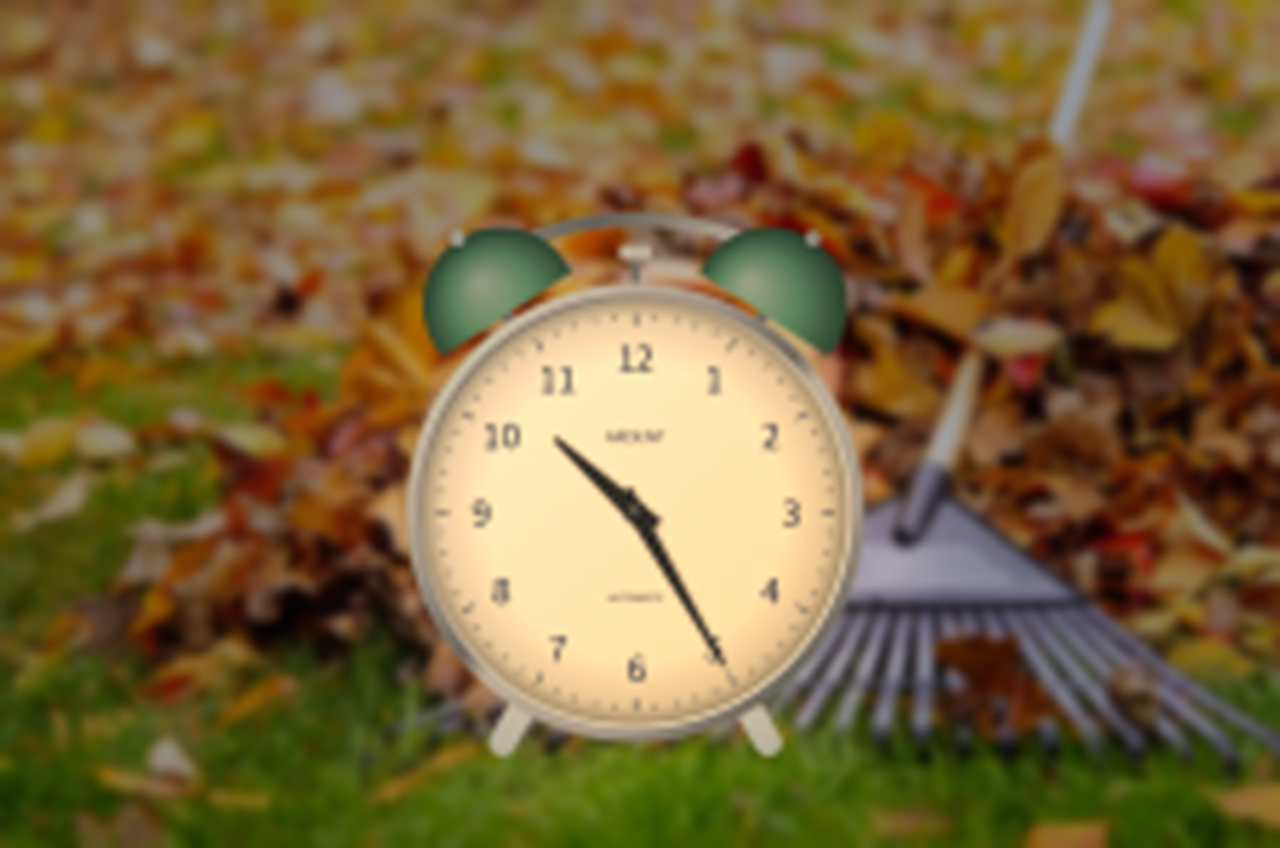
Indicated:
10.25
